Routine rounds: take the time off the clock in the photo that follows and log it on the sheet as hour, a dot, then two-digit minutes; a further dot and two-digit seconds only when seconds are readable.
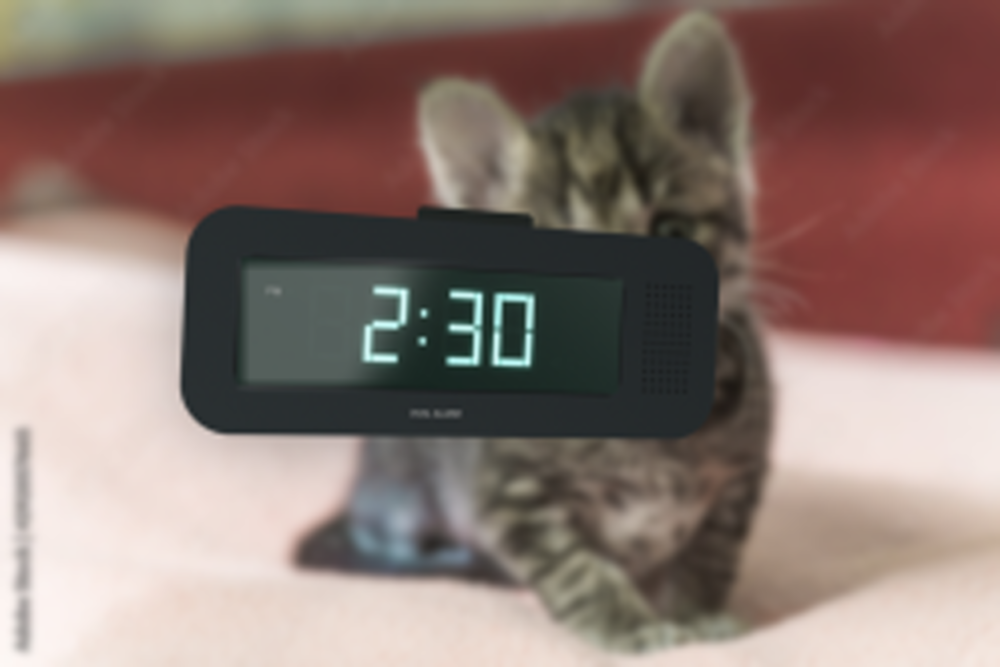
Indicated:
2.30
